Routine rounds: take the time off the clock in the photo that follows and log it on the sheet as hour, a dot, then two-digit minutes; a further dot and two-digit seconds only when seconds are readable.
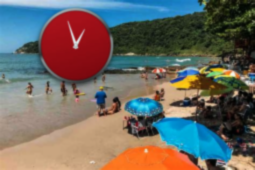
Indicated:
12.57
